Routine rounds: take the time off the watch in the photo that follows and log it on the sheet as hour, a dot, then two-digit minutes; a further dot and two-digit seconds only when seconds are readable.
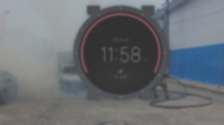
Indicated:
11.58
